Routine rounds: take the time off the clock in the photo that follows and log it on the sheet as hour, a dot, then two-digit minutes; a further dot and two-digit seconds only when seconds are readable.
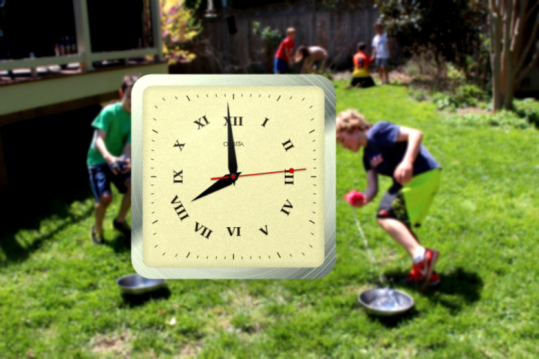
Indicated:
7.59.14
